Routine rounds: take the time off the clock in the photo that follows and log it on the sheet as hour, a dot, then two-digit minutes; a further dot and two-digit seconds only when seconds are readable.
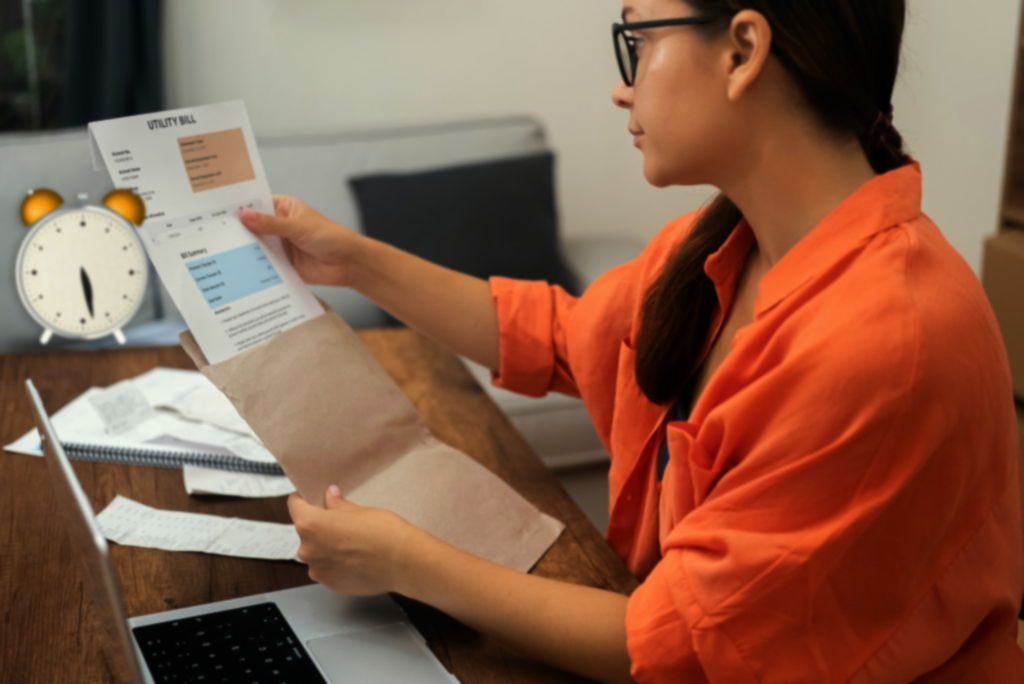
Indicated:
5.28
